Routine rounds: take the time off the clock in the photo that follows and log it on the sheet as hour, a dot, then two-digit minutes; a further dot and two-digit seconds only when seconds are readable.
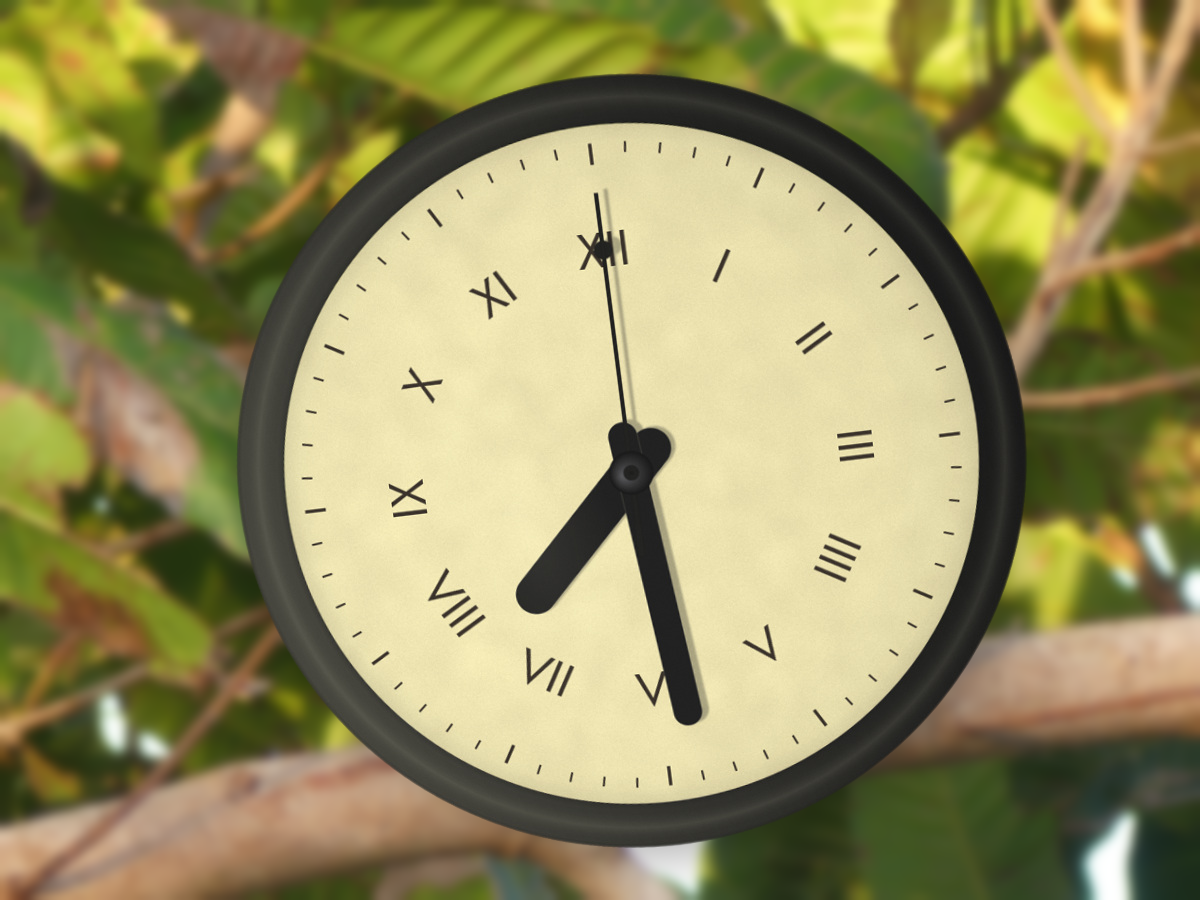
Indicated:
7.29.00
